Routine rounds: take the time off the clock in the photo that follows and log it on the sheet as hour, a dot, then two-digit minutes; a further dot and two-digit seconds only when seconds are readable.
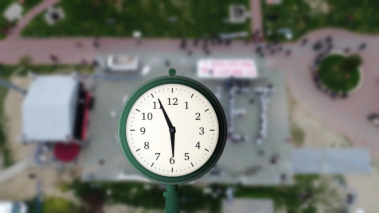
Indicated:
5.56
